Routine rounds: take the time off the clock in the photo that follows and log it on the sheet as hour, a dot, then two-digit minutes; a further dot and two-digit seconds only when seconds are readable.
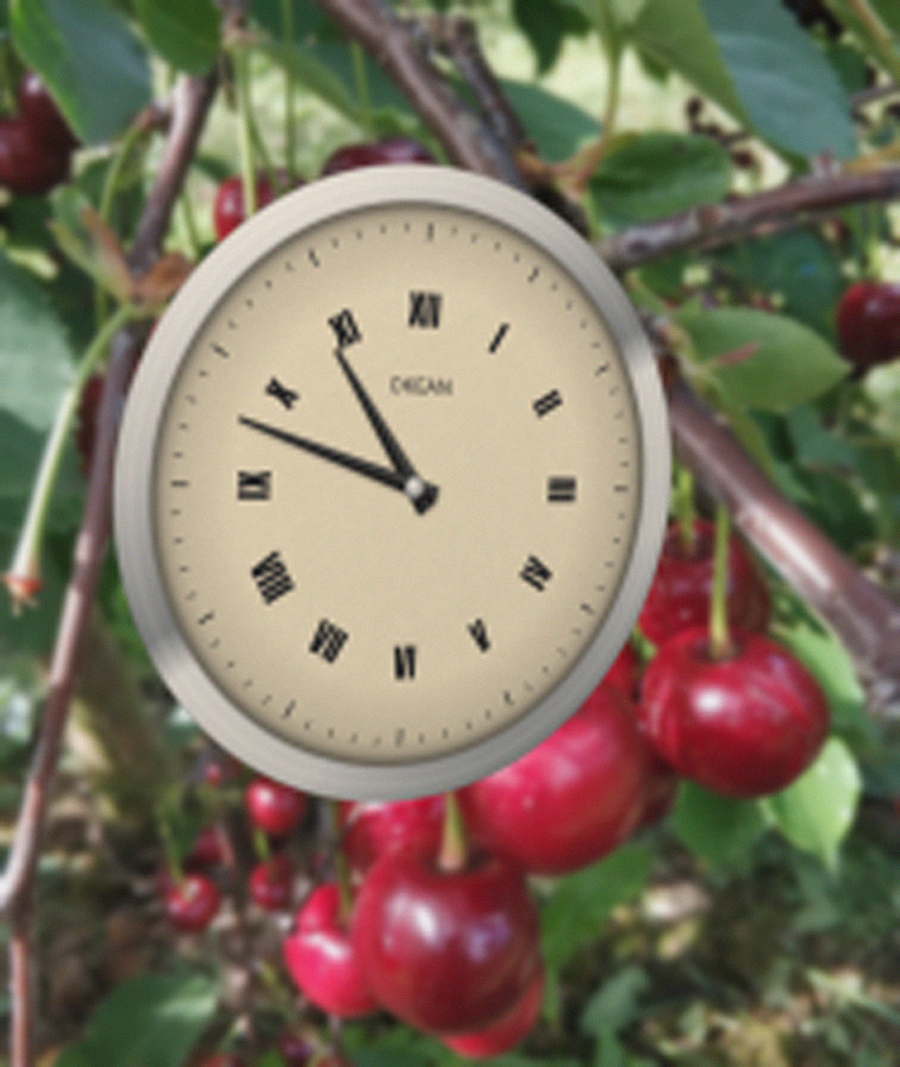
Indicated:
10.48
